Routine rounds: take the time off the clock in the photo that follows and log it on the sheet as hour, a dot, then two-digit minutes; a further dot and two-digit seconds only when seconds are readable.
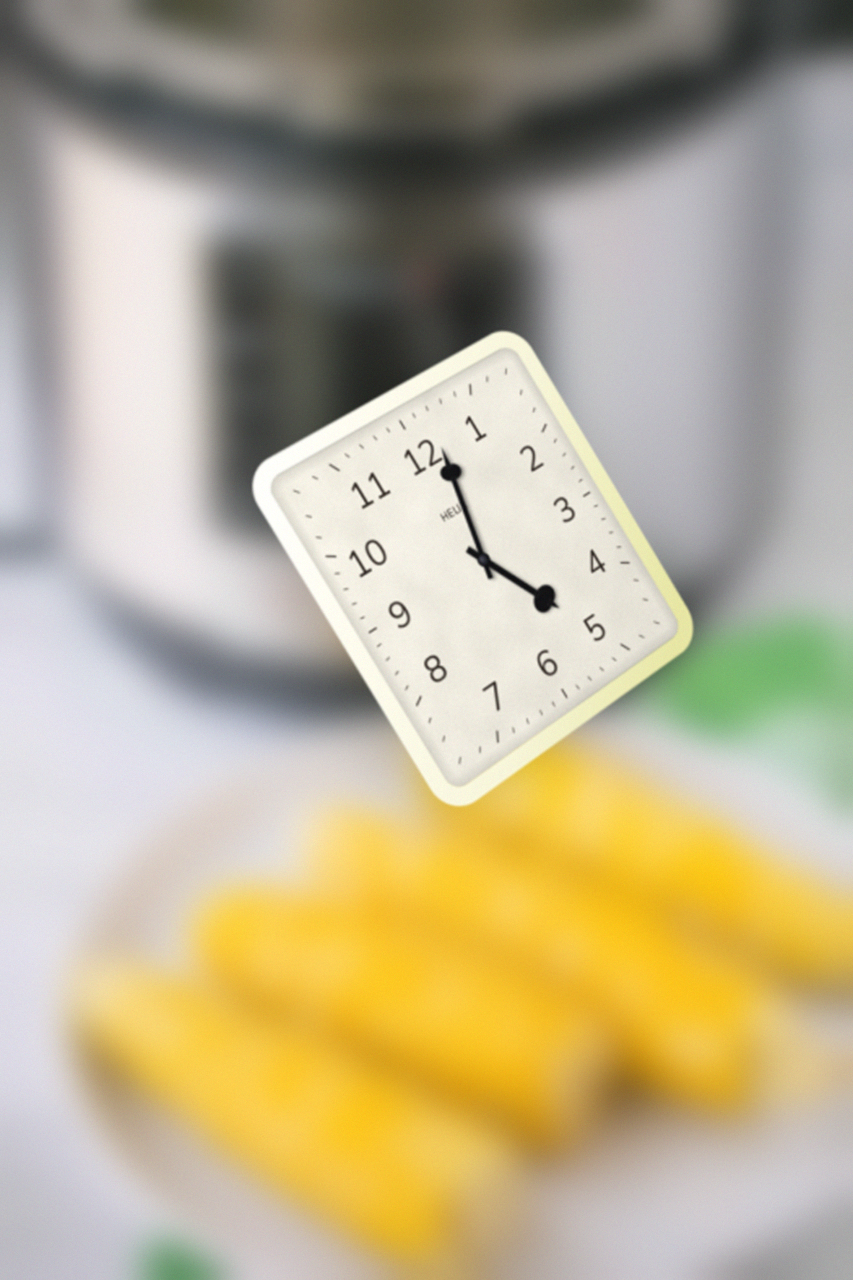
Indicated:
5.02
